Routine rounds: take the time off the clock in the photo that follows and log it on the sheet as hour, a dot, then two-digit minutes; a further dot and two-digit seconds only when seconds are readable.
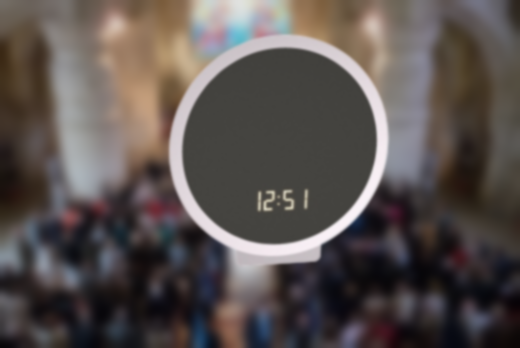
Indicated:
12.51
